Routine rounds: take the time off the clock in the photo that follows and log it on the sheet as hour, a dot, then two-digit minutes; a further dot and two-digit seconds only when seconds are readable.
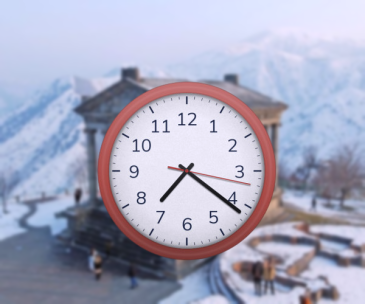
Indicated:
7.21.17
